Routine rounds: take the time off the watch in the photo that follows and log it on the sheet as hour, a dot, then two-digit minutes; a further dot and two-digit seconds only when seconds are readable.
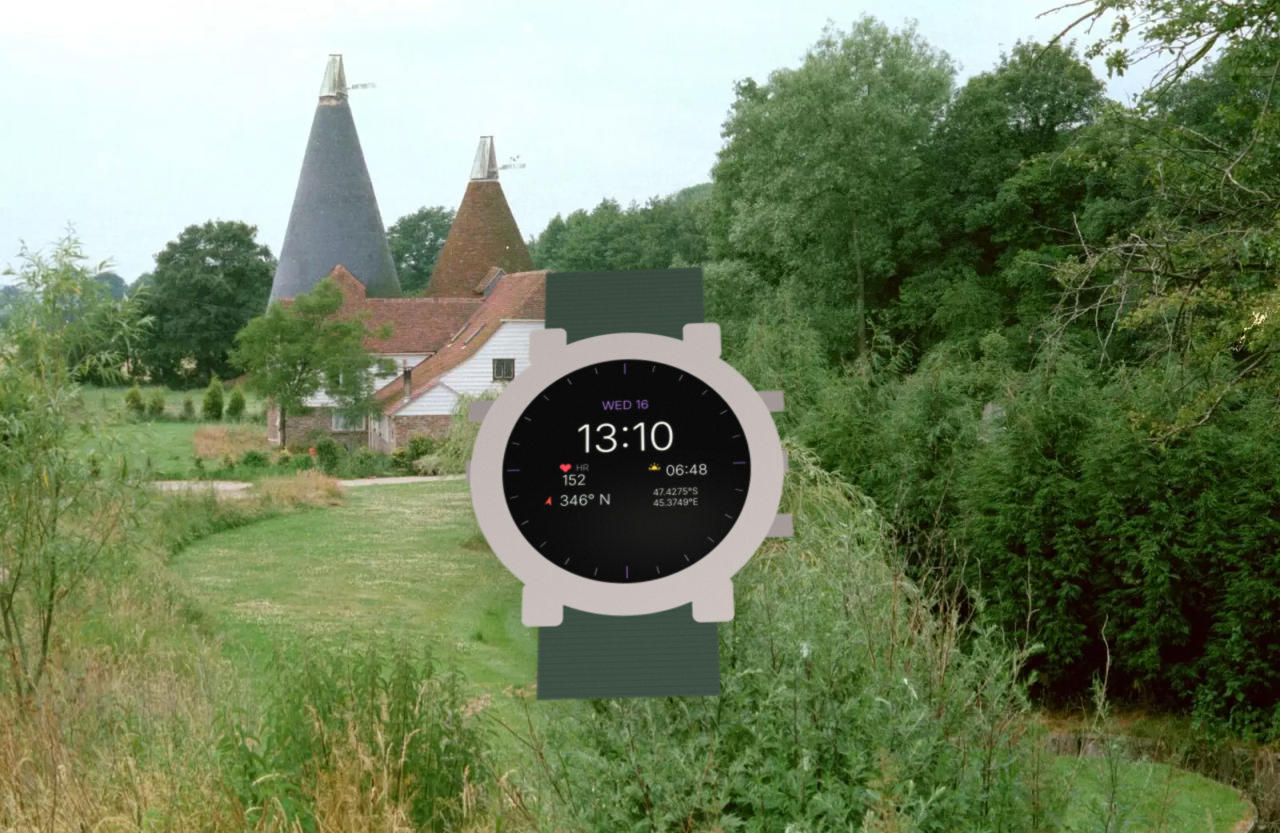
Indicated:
13.10
